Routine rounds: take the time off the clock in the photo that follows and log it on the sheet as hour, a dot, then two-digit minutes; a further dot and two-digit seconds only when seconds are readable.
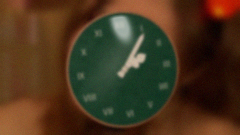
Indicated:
2.06
